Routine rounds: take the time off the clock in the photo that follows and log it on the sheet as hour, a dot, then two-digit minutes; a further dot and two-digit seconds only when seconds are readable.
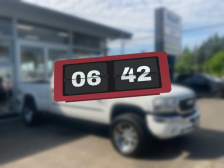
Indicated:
6.42
